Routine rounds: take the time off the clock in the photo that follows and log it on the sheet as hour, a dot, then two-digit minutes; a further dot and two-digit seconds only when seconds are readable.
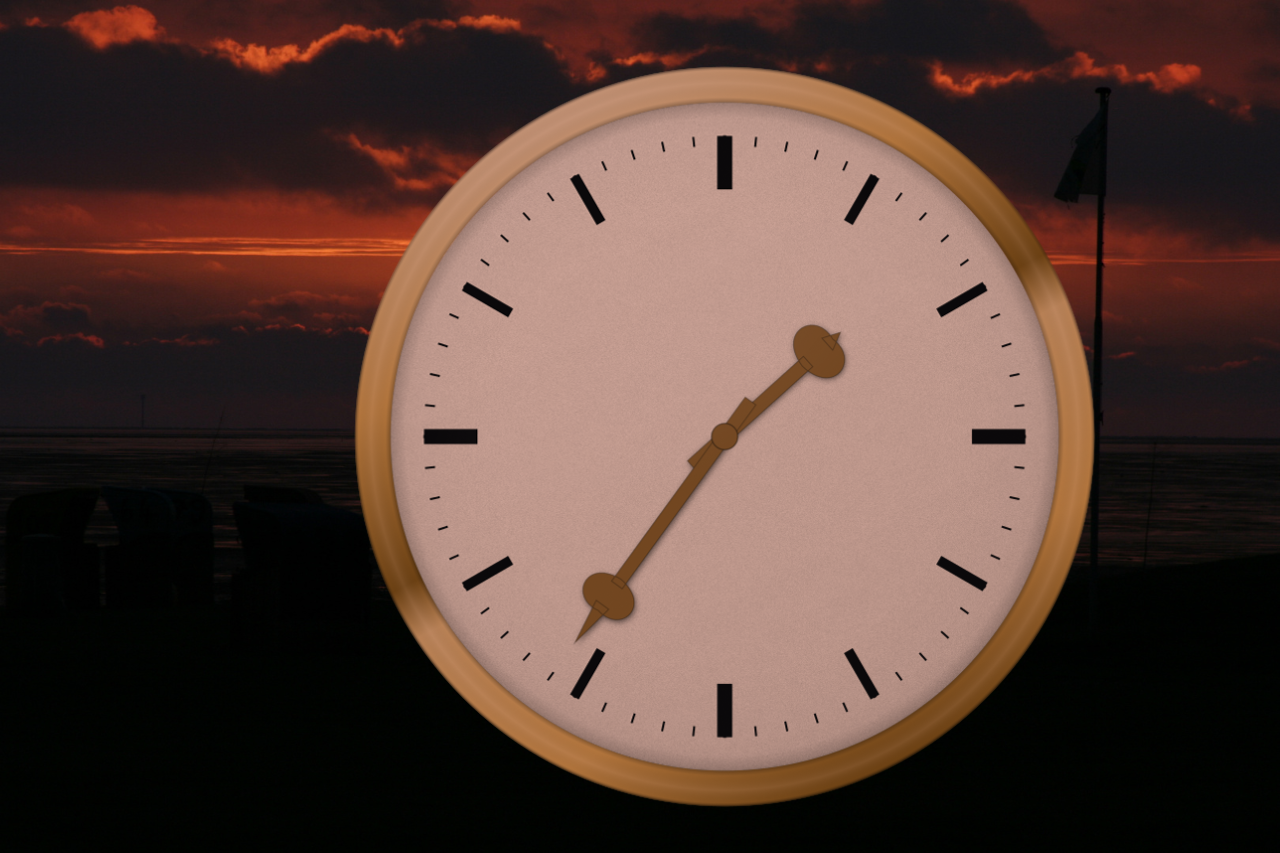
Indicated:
1.36
